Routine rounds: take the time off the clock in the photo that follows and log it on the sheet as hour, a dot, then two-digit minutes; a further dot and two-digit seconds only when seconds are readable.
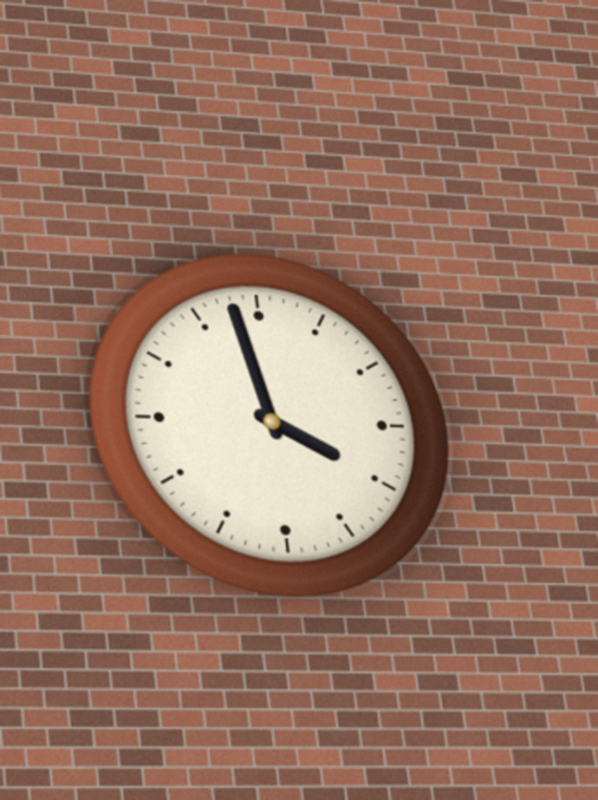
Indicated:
3.58
